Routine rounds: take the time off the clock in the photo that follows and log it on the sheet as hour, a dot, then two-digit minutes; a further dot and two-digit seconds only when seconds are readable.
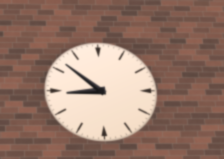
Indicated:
8.52
